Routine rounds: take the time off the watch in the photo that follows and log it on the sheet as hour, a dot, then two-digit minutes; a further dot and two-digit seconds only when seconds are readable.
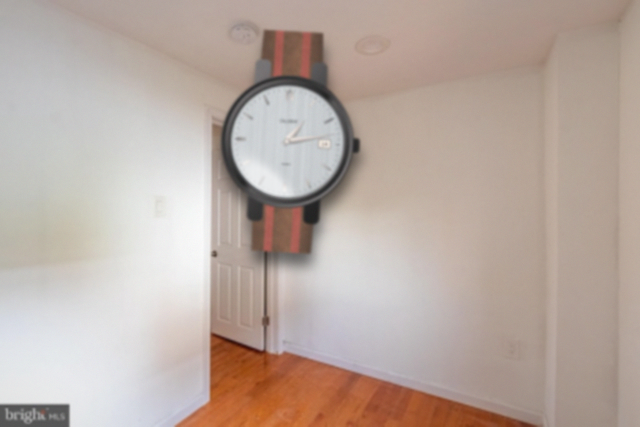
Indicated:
1.13
